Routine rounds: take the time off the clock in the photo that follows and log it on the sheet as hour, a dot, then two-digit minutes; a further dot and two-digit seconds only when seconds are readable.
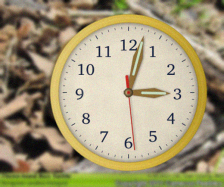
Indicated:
3.02.29
